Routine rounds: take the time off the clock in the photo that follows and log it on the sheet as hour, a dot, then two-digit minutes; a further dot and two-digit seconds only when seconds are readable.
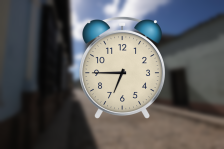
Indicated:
6.45
